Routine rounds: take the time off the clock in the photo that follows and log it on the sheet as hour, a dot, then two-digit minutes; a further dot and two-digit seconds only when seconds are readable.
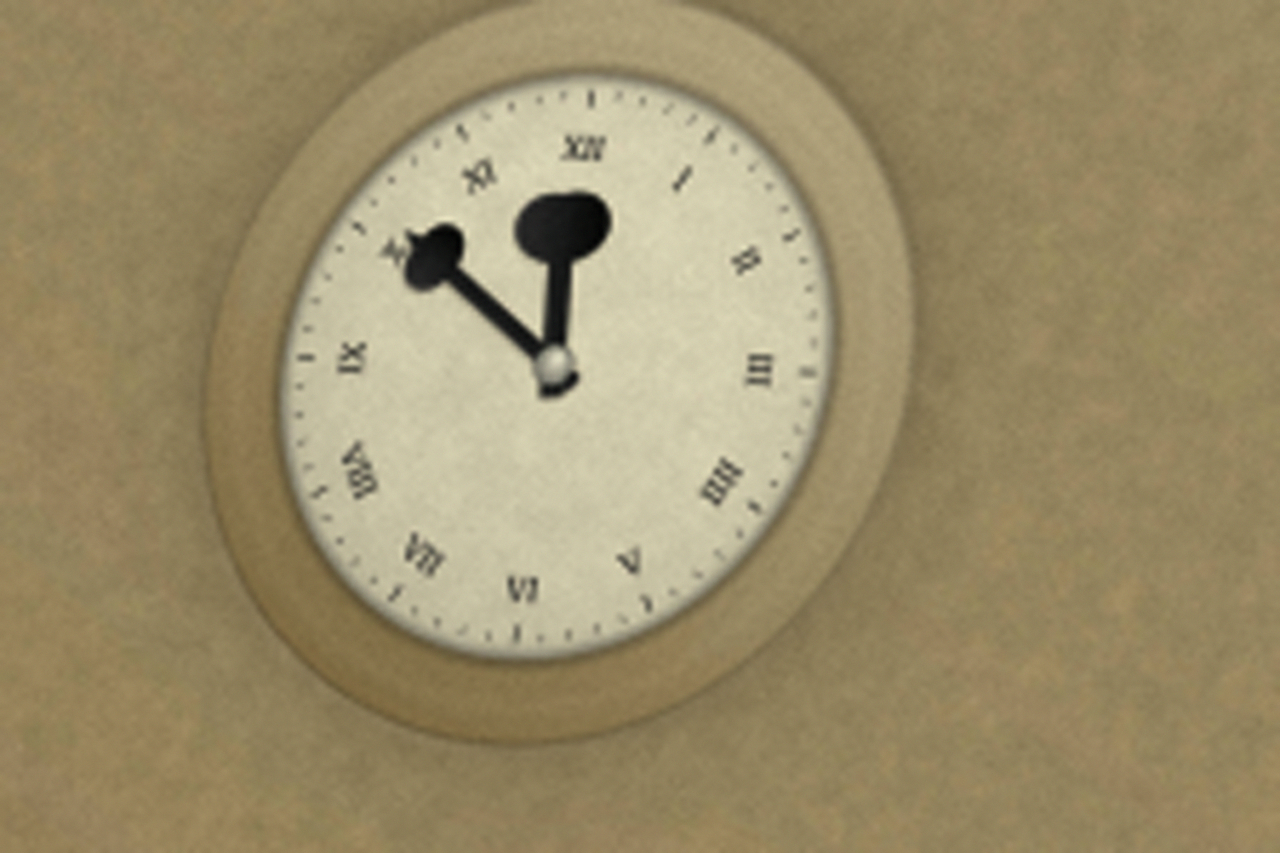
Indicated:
11.51
